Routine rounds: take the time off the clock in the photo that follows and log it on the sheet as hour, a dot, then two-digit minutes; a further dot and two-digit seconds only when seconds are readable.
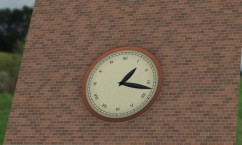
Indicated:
1.17
